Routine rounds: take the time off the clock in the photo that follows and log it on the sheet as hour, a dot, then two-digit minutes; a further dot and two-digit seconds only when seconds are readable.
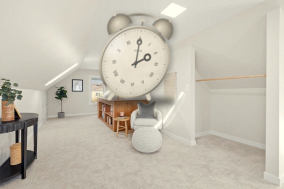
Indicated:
2.00
